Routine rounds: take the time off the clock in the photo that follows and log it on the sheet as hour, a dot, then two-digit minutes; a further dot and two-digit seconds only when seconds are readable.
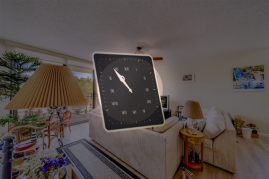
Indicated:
10.54
